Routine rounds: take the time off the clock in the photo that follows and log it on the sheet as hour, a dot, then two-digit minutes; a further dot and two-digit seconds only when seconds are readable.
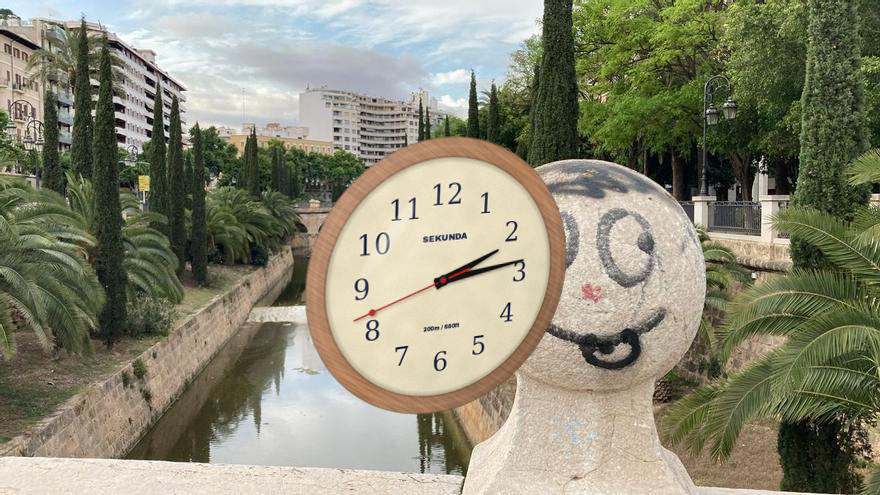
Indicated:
2.13.42
